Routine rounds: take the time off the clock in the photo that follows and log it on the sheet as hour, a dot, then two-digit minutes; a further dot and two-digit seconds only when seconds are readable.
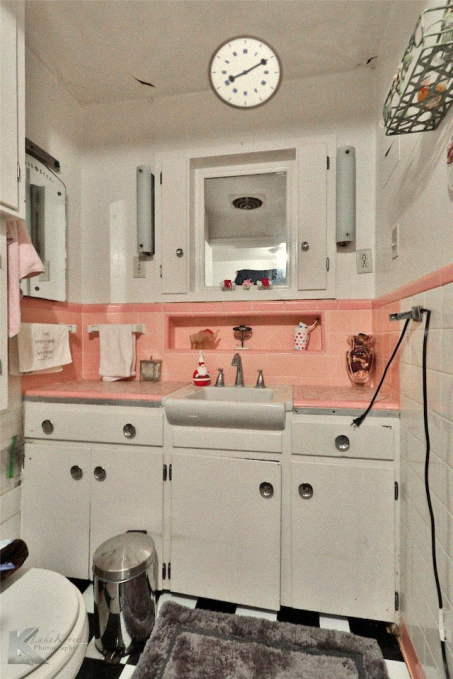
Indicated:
8.10
